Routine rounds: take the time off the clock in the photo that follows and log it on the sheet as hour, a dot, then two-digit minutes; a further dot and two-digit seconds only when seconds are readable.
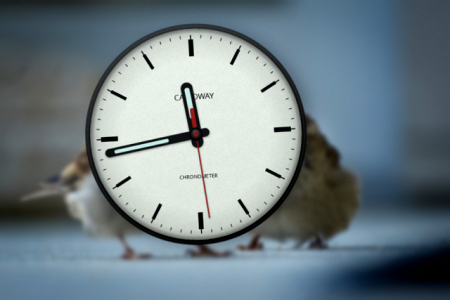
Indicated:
11.43.29
